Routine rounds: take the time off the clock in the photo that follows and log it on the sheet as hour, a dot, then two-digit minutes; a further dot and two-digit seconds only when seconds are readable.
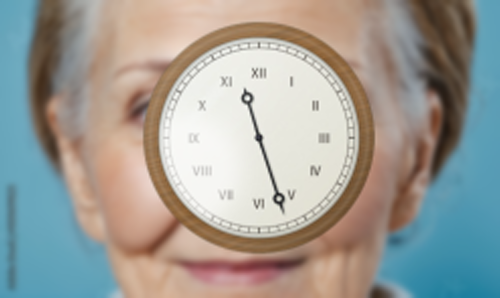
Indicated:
11.27
